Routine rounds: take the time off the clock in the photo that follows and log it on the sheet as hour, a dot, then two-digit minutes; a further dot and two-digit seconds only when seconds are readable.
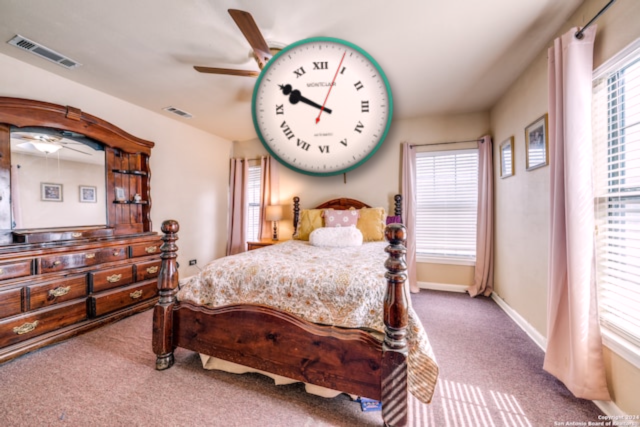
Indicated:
9.50.04
